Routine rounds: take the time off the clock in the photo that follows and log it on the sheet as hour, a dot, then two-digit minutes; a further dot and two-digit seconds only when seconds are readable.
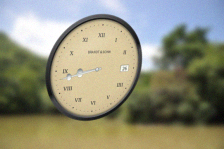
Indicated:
8.43
